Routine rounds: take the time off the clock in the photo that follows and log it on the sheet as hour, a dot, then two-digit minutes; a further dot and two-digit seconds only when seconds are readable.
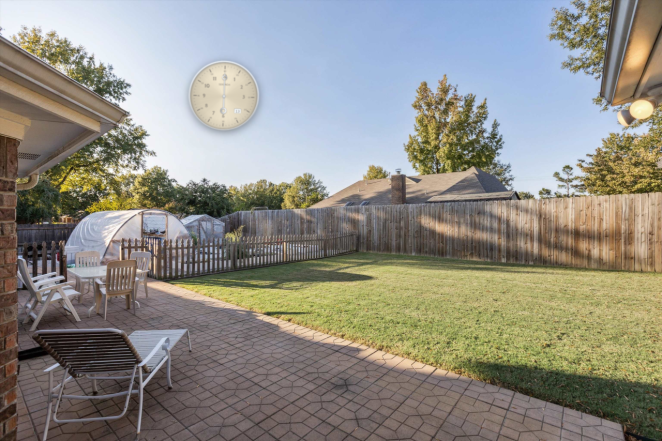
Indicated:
6.00
